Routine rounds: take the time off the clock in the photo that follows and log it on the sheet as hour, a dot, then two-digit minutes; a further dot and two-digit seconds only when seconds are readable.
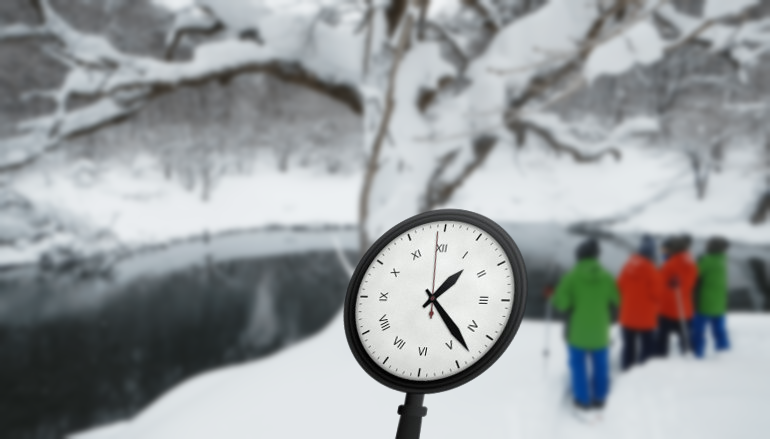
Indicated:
1.22.59
